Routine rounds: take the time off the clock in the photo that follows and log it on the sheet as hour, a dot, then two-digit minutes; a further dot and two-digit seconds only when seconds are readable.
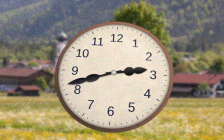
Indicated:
2.42
